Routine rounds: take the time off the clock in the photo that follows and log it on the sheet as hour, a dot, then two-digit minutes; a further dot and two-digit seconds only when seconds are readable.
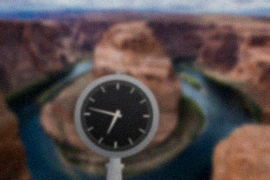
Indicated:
6.47
